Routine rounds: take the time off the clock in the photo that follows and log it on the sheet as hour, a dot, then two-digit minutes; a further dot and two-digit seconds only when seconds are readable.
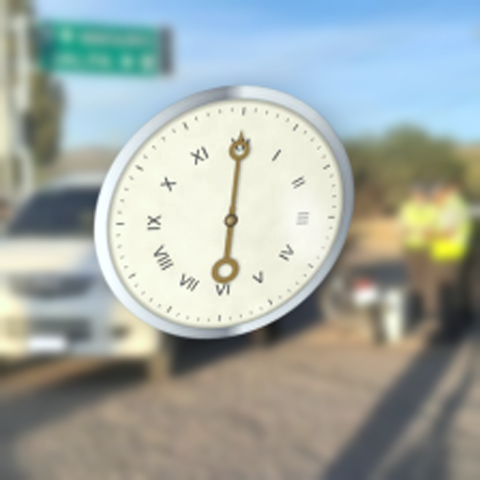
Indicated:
6.00
